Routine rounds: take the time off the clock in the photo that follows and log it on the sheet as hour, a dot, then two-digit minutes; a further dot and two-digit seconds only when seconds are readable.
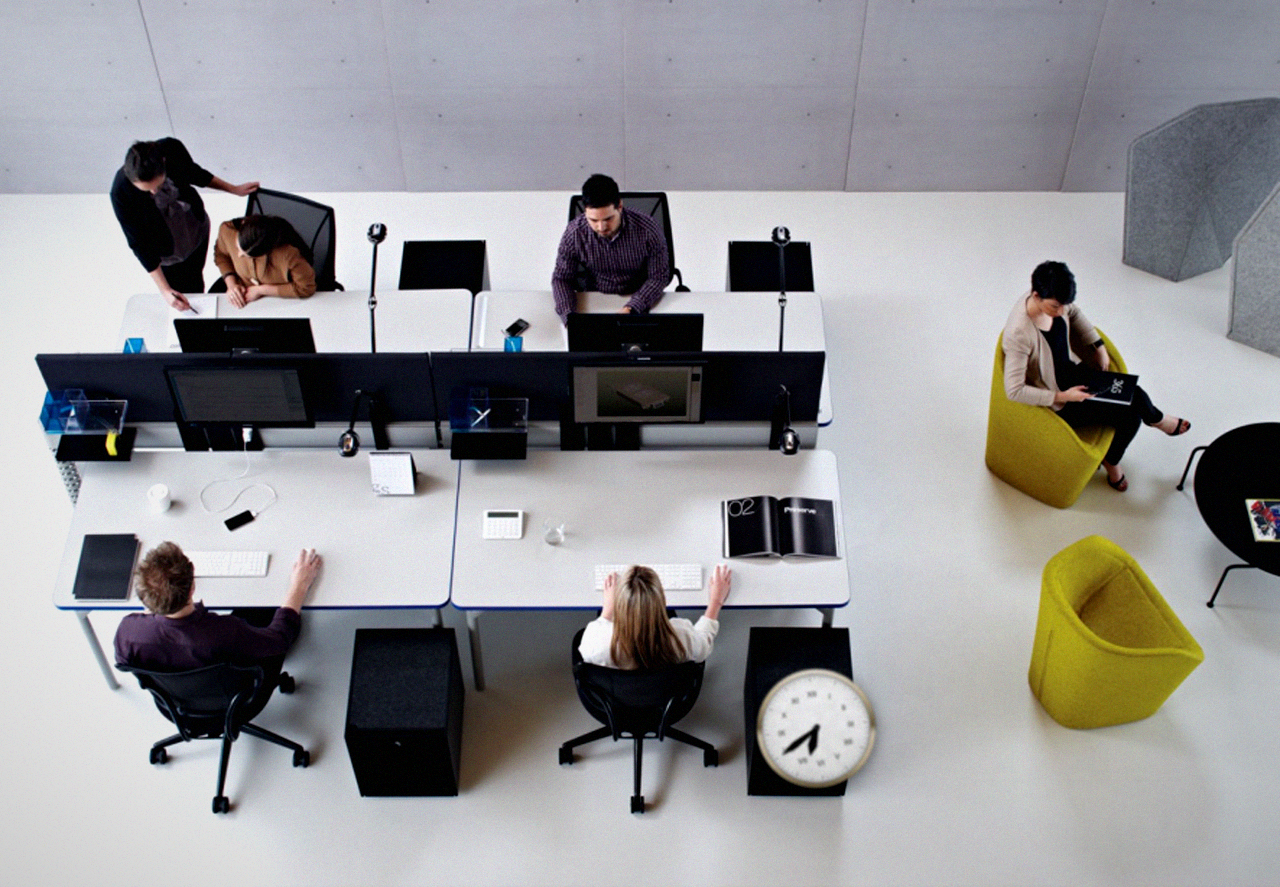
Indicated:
6.40
